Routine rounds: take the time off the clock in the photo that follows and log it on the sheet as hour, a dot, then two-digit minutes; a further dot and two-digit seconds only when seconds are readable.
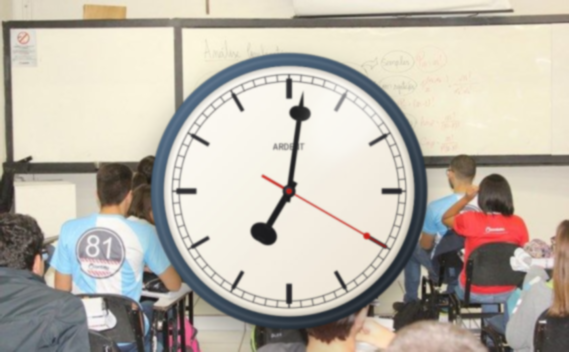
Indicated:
7.01.20
